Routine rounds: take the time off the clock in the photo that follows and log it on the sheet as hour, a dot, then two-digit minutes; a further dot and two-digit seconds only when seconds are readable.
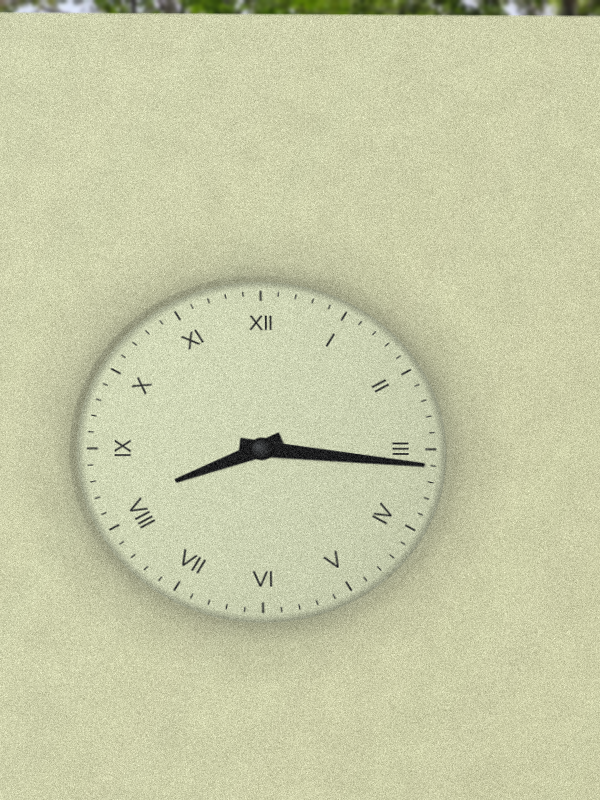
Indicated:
8.16
